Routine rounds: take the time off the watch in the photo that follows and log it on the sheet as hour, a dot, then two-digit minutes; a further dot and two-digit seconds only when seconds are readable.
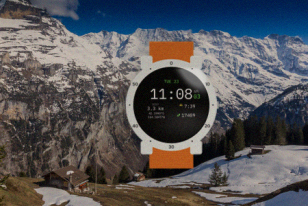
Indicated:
11.08
